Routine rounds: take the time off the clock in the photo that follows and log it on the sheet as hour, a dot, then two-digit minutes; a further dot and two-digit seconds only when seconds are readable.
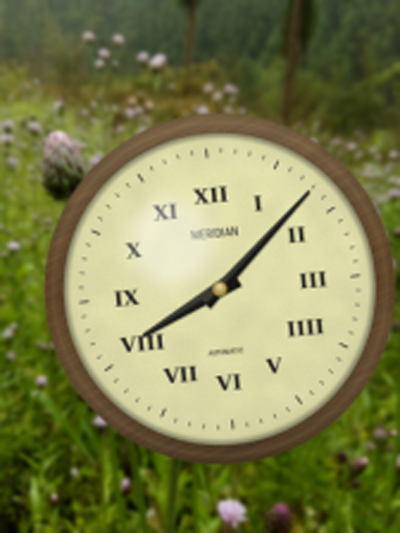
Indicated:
8.08
